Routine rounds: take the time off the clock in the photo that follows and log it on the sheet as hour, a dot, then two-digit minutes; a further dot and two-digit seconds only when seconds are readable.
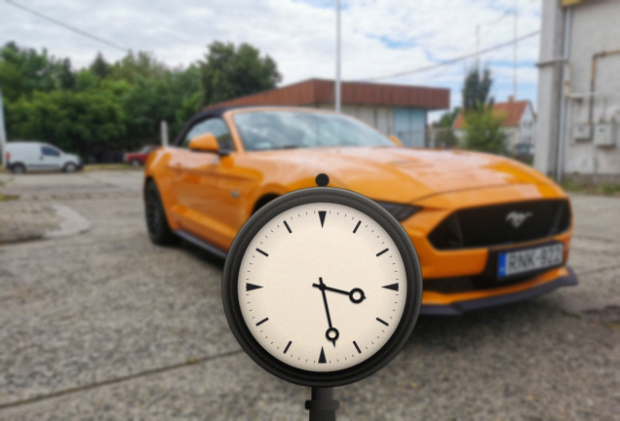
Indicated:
3.28
